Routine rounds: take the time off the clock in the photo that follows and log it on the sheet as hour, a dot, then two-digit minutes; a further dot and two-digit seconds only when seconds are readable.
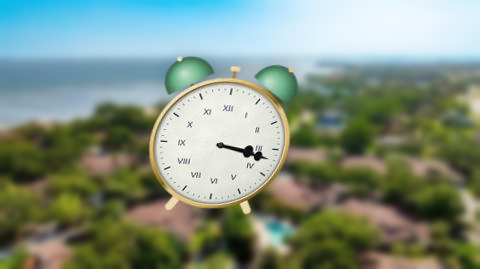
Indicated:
3.17
